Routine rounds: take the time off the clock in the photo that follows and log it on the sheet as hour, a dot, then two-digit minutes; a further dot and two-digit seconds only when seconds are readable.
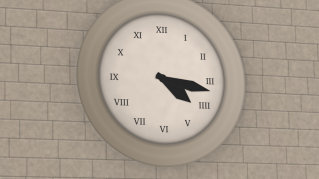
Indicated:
4.17
